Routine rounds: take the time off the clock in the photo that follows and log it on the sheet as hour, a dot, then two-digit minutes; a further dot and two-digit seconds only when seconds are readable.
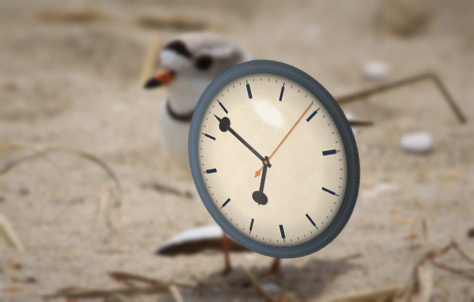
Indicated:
6.53.09
